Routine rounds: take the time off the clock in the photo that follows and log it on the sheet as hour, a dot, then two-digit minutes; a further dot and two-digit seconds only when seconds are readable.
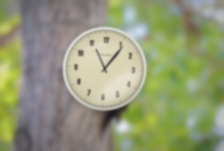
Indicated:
11.06
